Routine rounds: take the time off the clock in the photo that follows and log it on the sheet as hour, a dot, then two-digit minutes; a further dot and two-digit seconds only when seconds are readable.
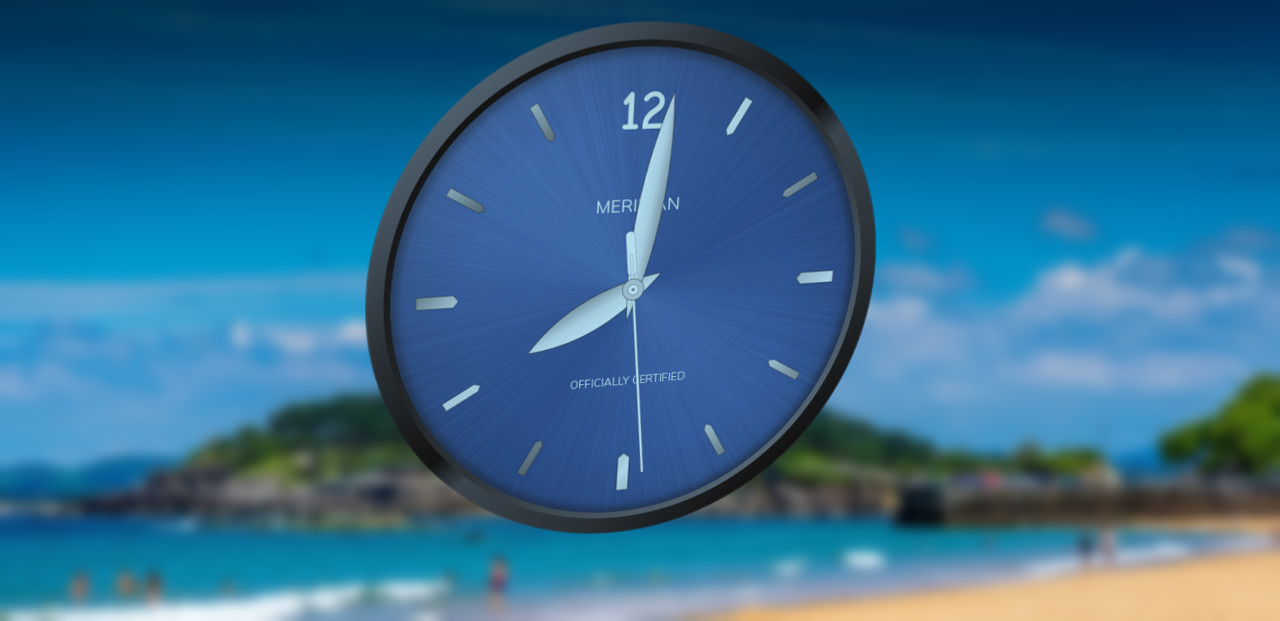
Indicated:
8.01.29
